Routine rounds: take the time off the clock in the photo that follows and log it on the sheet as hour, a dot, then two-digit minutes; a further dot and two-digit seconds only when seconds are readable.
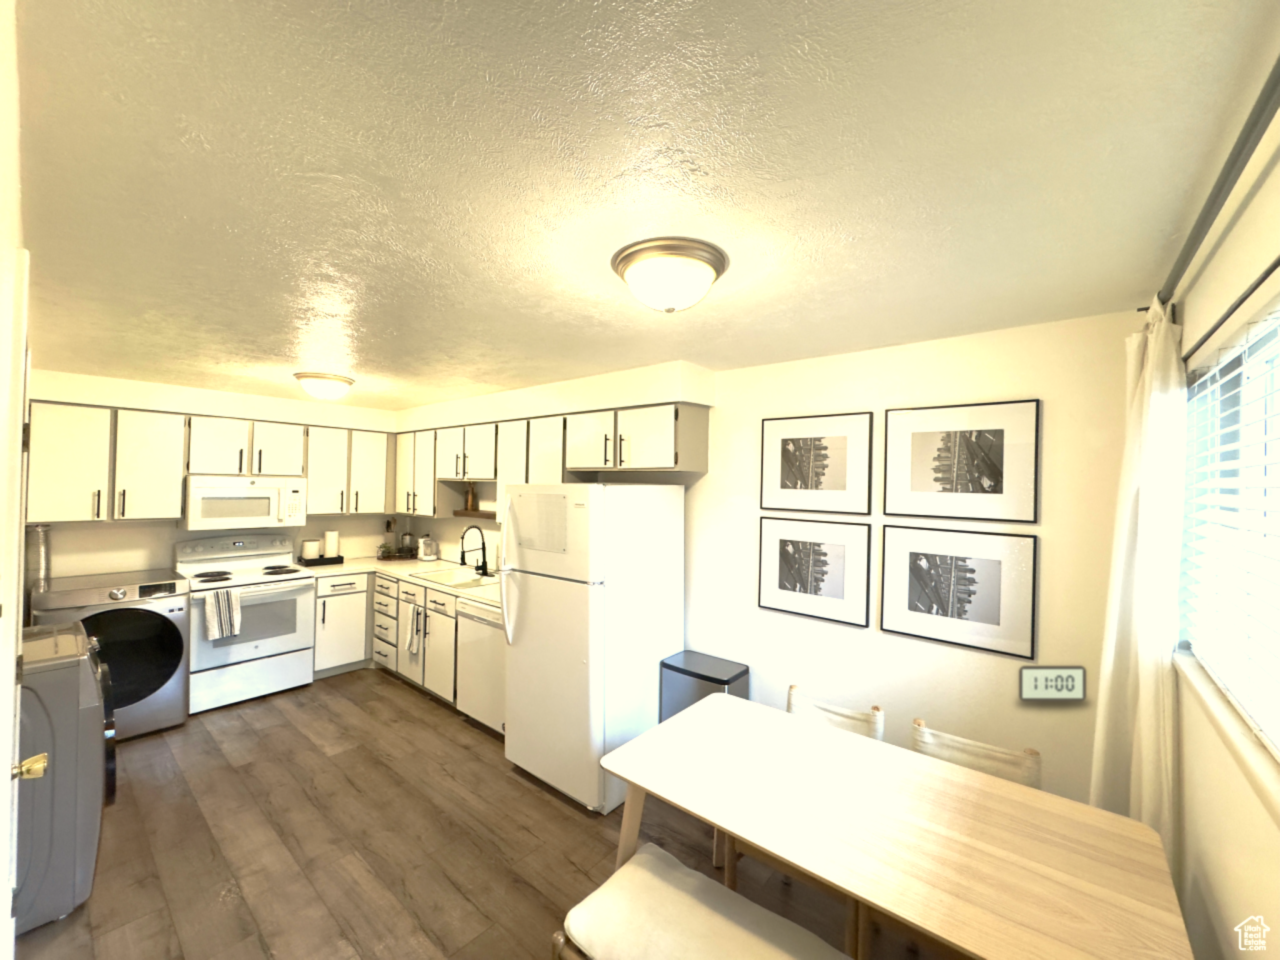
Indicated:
11.00
